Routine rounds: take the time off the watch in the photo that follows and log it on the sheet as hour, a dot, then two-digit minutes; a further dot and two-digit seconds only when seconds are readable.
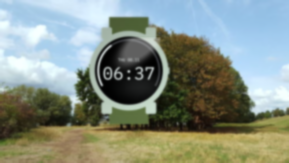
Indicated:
6.37
